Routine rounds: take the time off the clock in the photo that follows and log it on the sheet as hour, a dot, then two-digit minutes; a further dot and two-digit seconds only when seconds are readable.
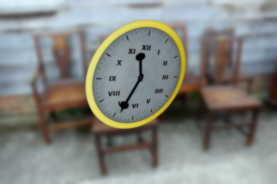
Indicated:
11.34
